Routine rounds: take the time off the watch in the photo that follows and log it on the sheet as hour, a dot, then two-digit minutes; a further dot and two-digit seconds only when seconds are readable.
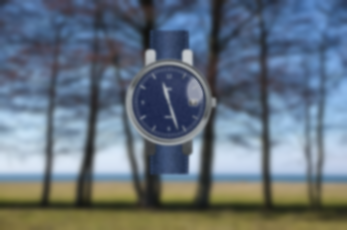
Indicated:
11.27
